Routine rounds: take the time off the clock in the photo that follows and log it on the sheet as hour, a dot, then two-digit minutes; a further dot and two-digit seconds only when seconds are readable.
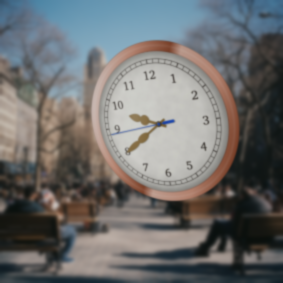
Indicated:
9.39.44
